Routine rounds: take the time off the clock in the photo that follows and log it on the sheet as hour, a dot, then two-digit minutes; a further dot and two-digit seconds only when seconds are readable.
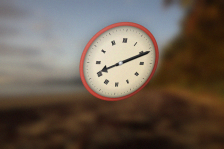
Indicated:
8.11
